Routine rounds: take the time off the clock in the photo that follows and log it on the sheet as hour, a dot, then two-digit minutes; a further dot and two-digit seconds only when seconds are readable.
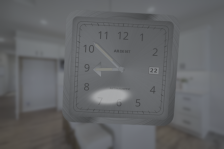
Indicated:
8.52
